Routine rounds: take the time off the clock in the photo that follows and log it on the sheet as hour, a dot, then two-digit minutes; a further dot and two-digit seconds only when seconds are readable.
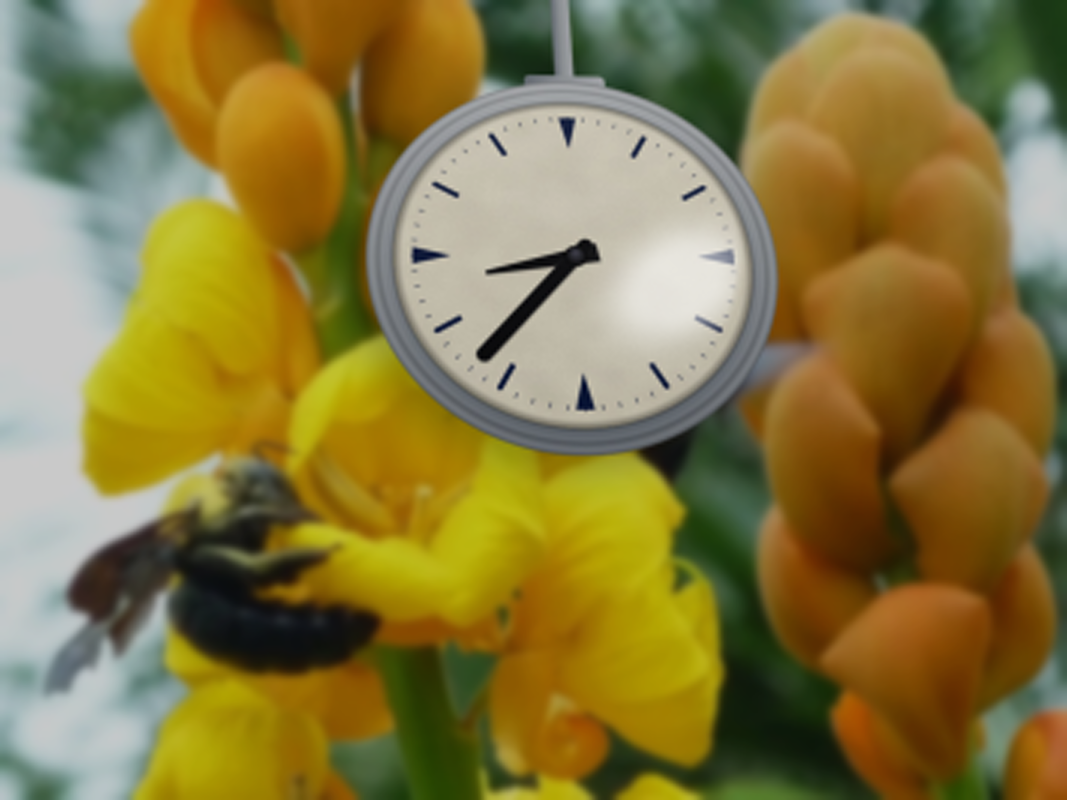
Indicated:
8.37
